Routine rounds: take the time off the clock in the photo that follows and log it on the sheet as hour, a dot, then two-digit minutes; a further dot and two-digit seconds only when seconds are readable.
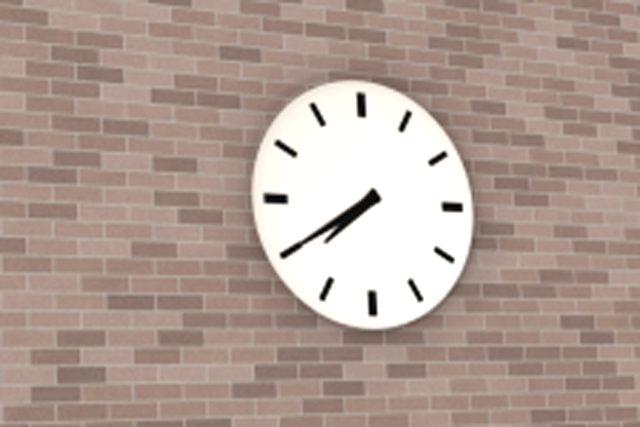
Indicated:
7.40
